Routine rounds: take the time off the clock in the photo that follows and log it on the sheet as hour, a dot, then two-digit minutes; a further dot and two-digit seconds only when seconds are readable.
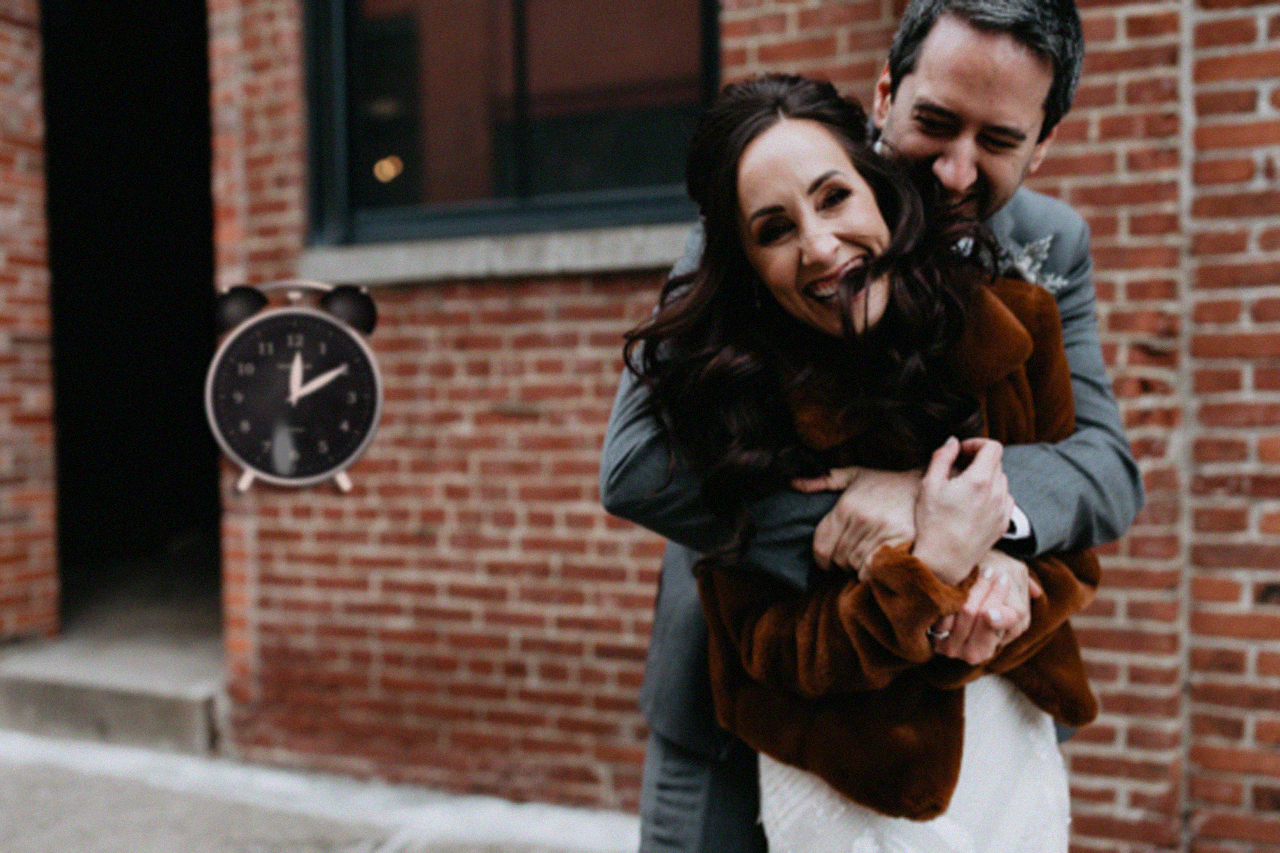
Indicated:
12.10
